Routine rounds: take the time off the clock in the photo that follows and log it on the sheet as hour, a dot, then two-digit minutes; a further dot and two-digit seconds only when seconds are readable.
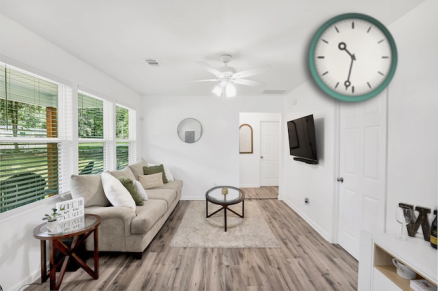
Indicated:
10.32
